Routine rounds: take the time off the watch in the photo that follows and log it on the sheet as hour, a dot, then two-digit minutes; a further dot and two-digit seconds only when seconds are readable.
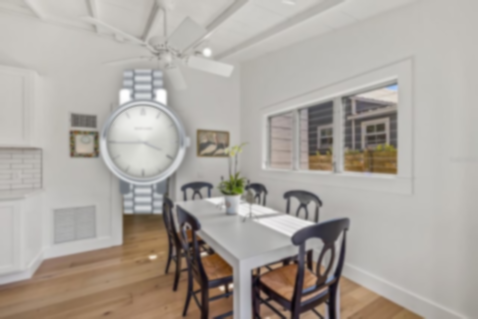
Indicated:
3.45
